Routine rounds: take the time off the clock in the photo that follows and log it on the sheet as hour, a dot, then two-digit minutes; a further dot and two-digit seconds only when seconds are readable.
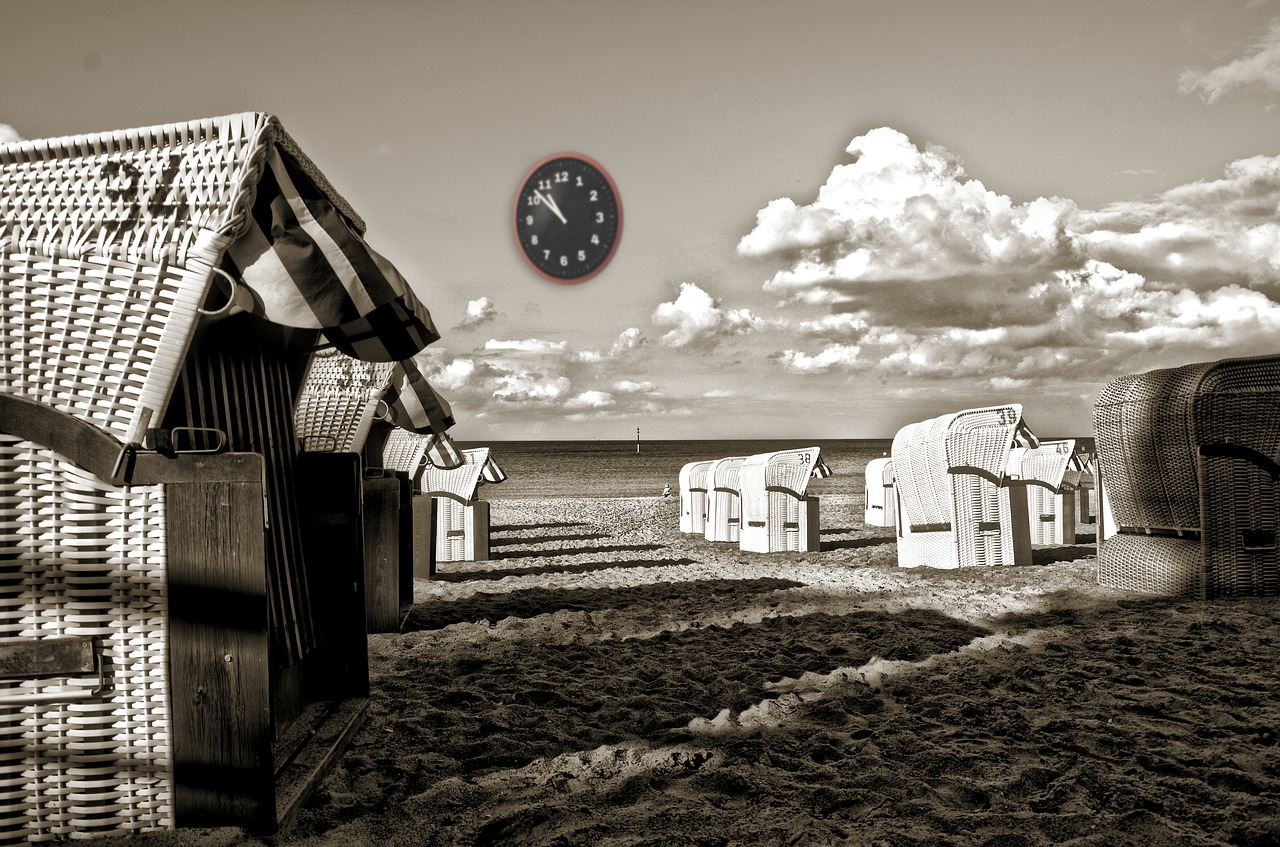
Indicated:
10.52
